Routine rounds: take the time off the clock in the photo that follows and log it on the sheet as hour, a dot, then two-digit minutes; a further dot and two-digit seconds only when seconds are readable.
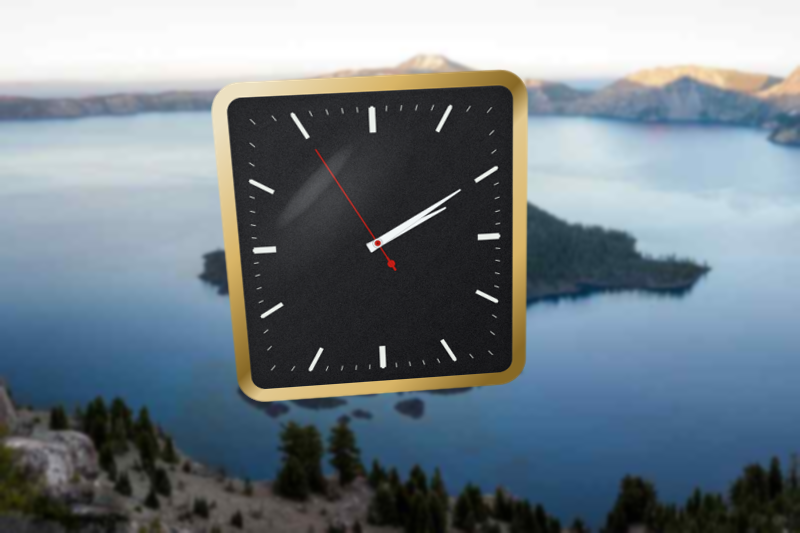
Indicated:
2.09.55
